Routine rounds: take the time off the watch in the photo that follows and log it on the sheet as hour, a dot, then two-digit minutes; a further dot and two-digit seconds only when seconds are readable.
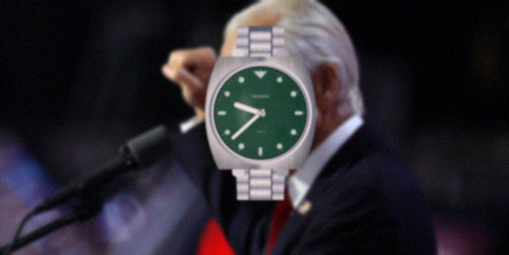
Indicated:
9.38
